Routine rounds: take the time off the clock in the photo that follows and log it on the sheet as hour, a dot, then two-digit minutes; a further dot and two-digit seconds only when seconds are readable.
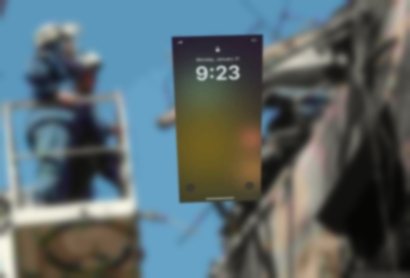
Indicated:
9.23
